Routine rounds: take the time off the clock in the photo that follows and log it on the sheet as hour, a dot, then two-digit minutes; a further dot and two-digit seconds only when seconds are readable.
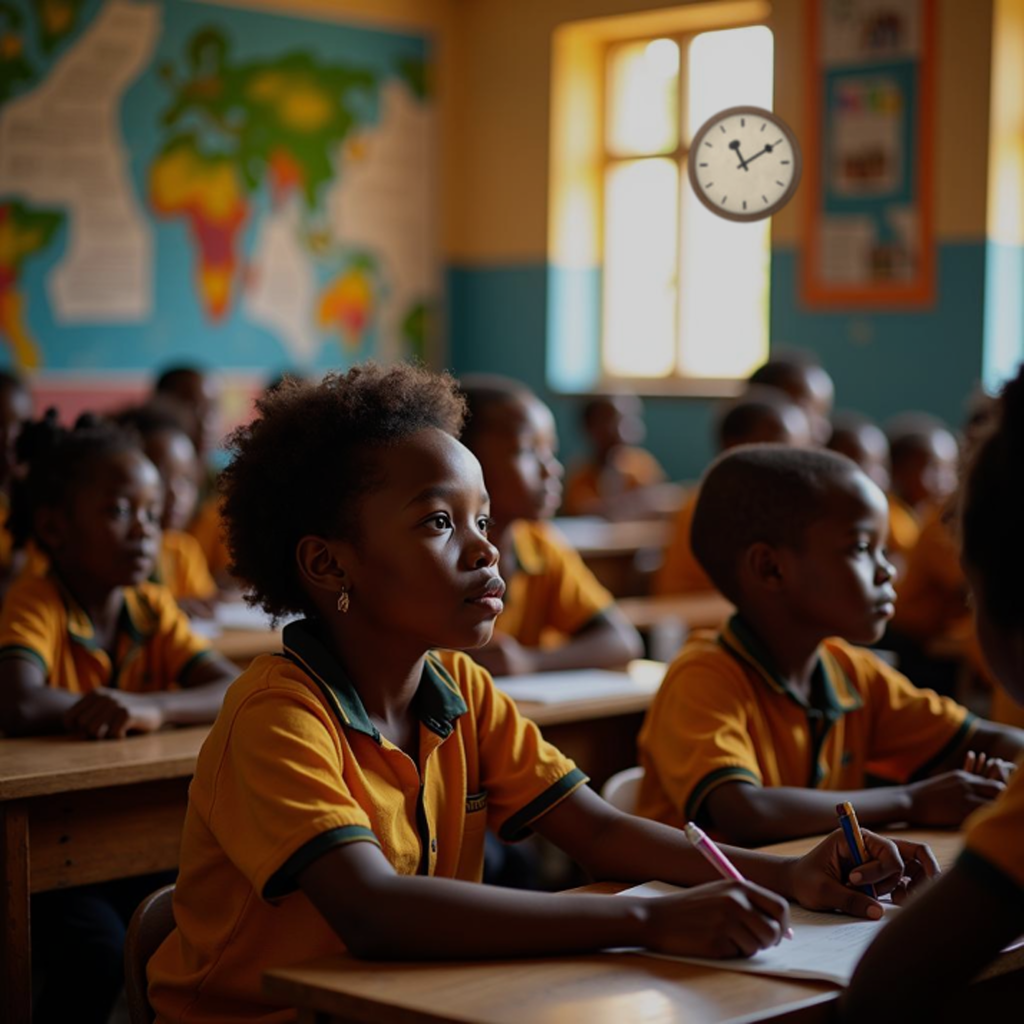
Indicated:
11.10
